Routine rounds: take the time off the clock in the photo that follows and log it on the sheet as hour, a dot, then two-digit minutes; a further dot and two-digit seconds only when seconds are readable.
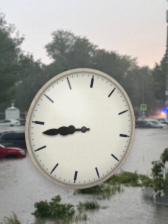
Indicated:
8.43
